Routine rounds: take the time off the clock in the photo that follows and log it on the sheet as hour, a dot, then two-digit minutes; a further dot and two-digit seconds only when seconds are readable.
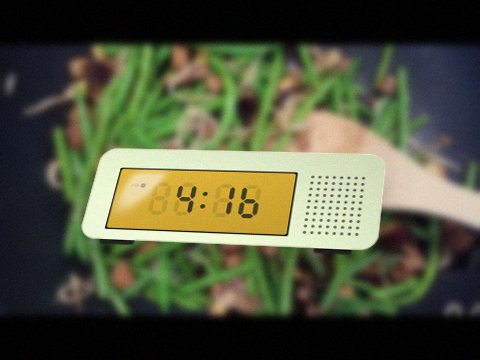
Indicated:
4.16
